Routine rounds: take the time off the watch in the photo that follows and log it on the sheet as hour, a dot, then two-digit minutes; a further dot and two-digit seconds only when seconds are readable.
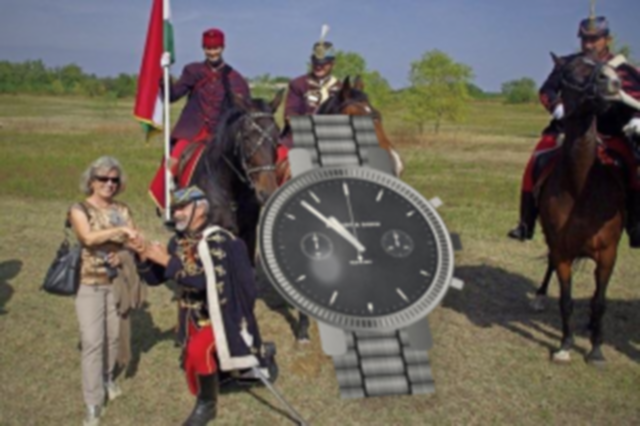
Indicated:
10.53
